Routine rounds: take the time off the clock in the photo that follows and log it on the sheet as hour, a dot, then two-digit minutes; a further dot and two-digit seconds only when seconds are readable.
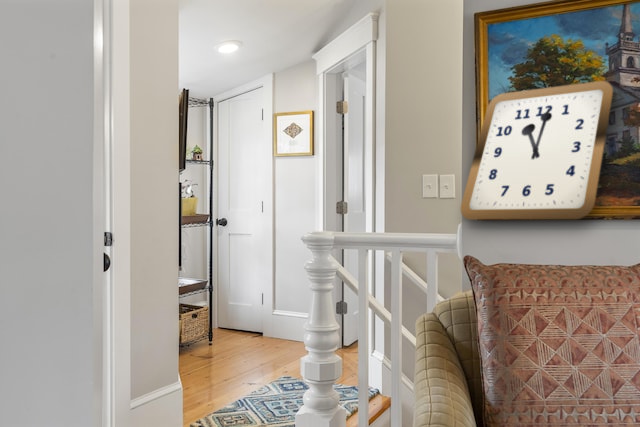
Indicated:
11.01
